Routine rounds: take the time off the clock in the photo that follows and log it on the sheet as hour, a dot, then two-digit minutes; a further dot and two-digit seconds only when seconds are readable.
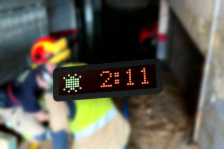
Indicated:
2.11
